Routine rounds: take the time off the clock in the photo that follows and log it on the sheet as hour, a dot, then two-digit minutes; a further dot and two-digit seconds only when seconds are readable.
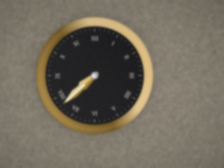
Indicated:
7.38
